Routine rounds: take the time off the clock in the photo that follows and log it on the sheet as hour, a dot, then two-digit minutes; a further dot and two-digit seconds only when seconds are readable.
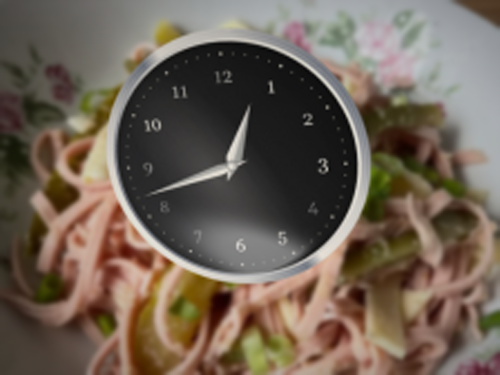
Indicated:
12.42
